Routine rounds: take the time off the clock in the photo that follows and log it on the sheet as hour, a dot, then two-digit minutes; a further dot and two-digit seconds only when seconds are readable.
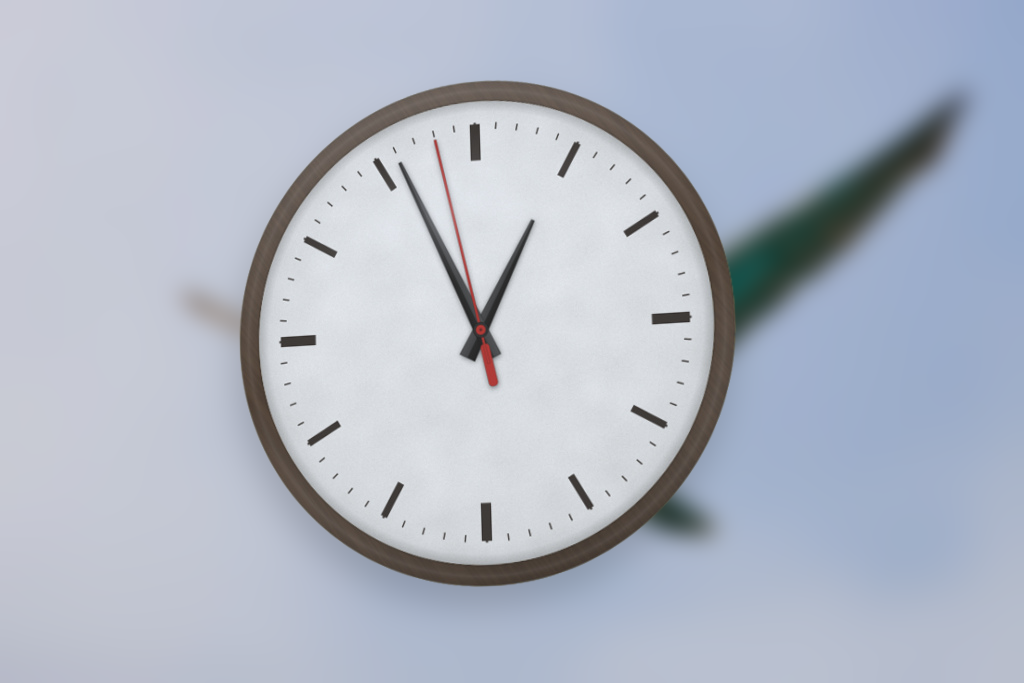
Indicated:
12.55.58
